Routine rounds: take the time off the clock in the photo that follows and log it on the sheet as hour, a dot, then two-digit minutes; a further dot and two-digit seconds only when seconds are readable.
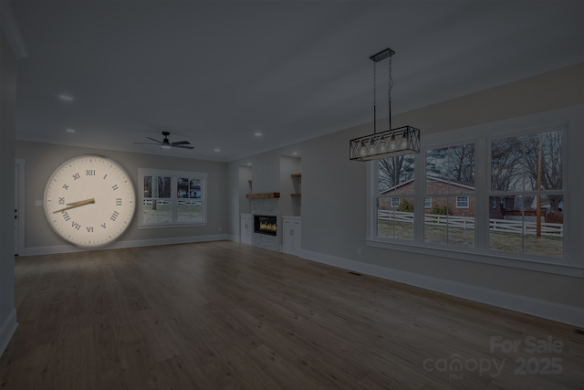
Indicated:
8.42
